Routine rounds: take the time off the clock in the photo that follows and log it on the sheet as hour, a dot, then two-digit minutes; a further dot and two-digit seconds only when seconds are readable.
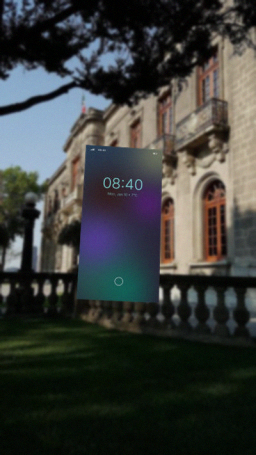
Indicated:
8.40
